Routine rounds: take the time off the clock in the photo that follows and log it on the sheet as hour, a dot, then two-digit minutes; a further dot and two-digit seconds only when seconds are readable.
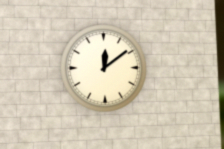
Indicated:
12.09
